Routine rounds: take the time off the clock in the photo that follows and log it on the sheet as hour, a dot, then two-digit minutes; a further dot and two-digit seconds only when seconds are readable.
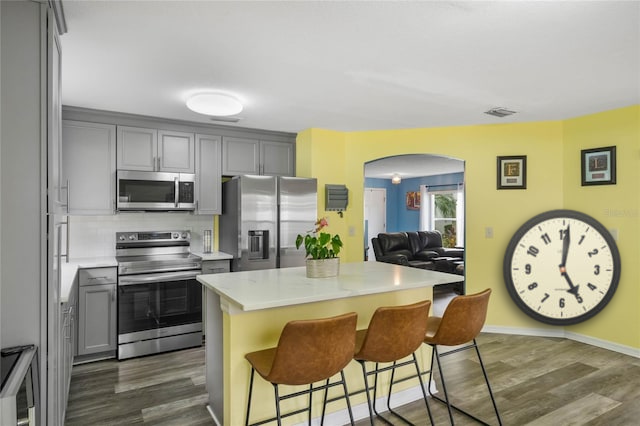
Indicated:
5.01
